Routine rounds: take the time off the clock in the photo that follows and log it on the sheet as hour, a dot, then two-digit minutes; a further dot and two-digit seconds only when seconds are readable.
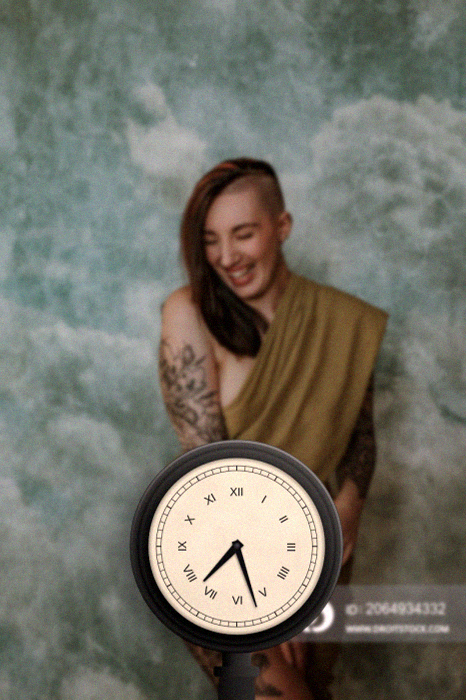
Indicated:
7.27
